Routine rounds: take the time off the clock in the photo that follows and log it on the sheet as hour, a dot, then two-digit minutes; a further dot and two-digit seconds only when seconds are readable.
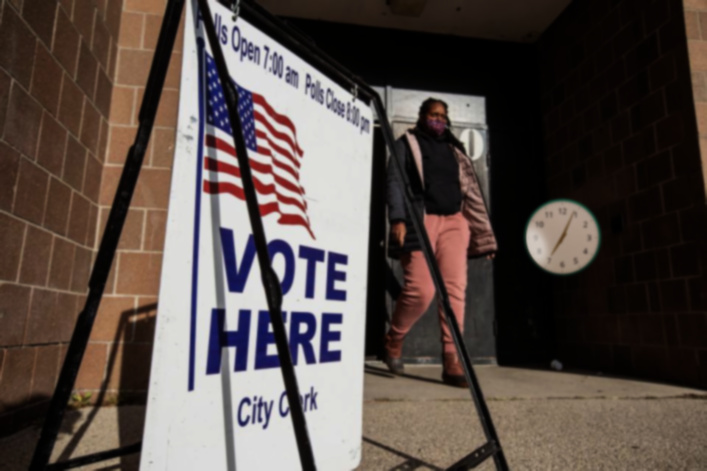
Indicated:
7.04
